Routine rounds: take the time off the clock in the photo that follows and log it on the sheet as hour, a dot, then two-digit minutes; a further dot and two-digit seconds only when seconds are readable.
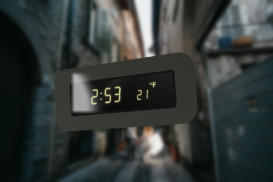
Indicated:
2.53
